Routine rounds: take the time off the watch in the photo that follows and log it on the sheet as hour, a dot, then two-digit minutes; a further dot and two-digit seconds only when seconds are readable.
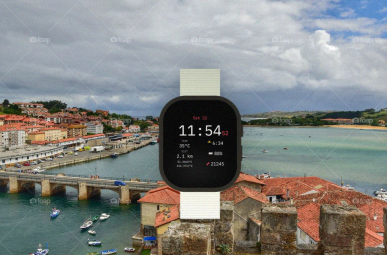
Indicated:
11.54
